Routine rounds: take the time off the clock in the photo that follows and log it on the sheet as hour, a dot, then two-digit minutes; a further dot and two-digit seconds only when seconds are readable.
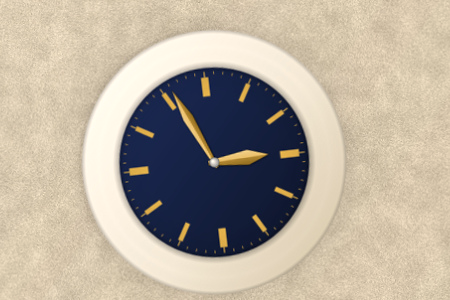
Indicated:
2.56
